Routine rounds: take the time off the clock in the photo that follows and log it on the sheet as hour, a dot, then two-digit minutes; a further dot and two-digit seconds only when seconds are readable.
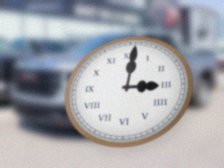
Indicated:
3.01
